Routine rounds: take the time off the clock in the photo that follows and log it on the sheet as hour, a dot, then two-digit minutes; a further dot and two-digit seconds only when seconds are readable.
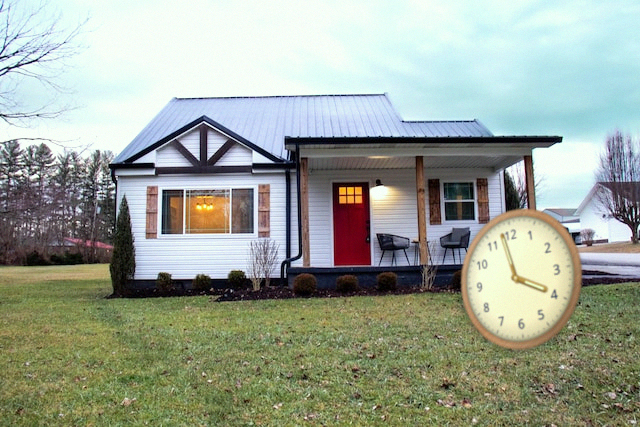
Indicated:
3.58
